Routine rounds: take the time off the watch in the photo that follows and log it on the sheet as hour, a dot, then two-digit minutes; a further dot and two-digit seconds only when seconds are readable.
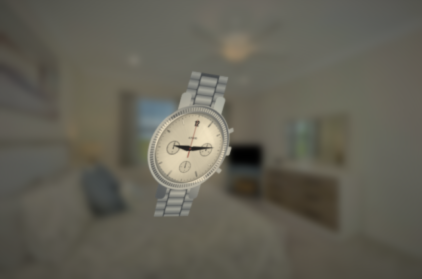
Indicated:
9.14
